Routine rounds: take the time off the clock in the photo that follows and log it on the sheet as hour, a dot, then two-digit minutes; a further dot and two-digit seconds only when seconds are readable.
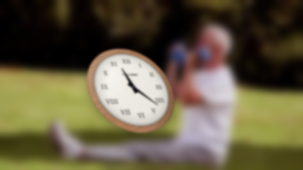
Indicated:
11.22
